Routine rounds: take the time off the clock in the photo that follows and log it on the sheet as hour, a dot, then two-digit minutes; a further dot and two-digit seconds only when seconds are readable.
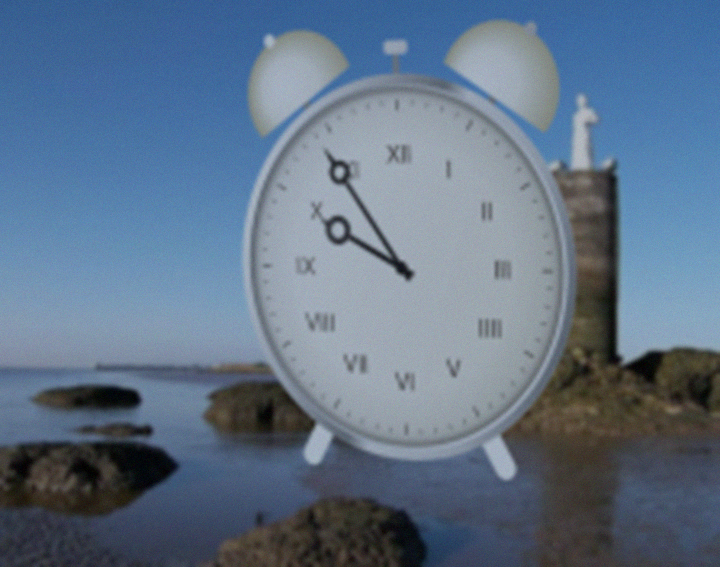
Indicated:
9.54
